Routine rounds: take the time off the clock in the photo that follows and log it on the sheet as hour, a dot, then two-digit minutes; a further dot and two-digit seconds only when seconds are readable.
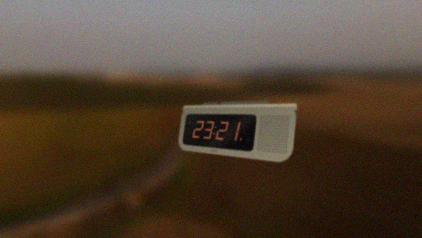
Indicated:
23.21
